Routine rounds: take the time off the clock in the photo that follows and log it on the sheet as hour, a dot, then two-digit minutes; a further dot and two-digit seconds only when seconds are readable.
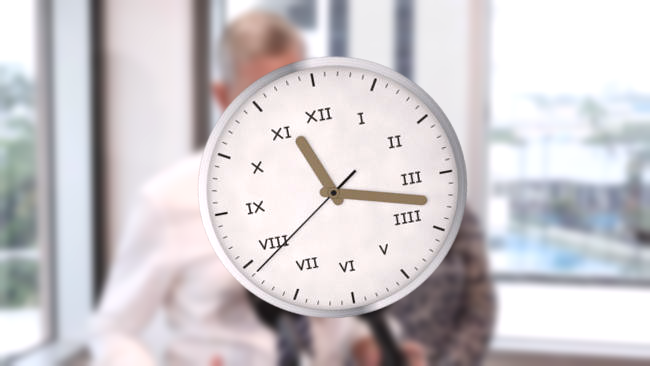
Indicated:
11.17.39
